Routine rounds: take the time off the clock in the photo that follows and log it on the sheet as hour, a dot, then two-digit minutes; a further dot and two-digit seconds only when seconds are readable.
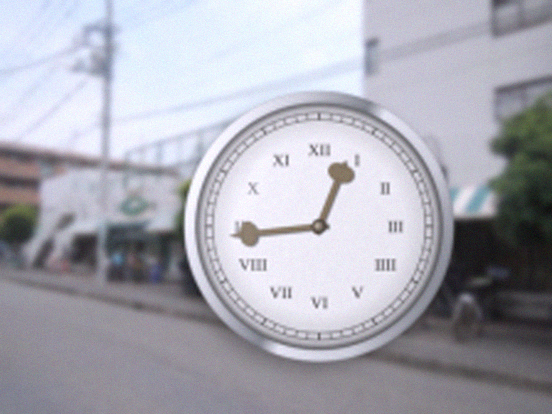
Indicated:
12.44
